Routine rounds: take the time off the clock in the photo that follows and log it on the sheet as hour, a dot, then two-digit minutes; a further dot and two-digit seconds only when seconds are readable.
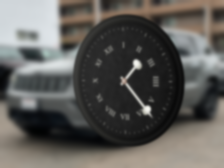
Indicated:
2.28
